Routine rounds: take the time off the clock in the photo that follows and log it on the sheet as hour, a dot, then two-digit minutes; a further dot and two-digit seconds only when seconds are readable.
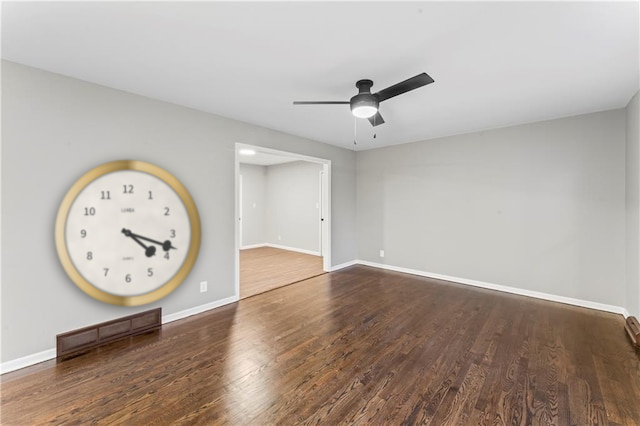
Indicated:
4.18
